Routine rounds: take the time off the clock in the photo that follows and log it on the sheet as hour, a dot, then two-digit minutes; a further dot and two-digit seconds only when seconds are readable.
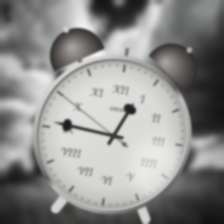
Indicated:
12.45.50
